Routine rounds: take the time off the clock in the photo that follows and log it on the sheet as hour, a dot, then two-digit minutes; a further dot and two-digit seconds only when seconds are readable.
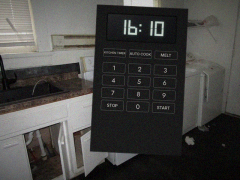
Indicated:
16.10
